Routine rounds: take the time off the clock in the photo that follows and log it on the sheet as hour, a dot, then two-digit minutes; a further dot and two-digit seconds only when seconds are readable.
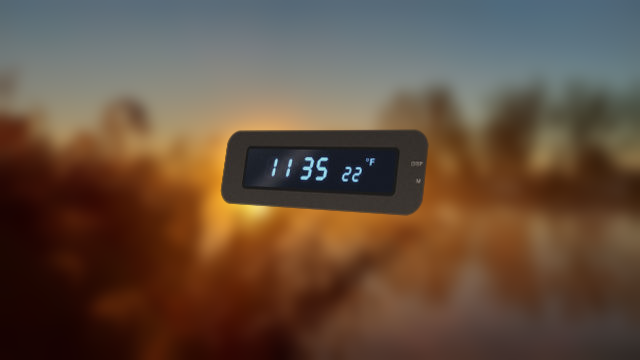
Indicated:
11.35
